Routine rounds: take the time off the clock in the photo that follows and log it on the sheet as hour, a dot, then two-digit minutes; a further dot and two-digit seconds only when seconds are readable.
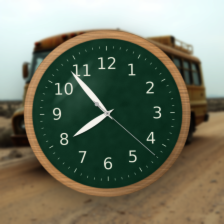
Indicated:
7.53.22
